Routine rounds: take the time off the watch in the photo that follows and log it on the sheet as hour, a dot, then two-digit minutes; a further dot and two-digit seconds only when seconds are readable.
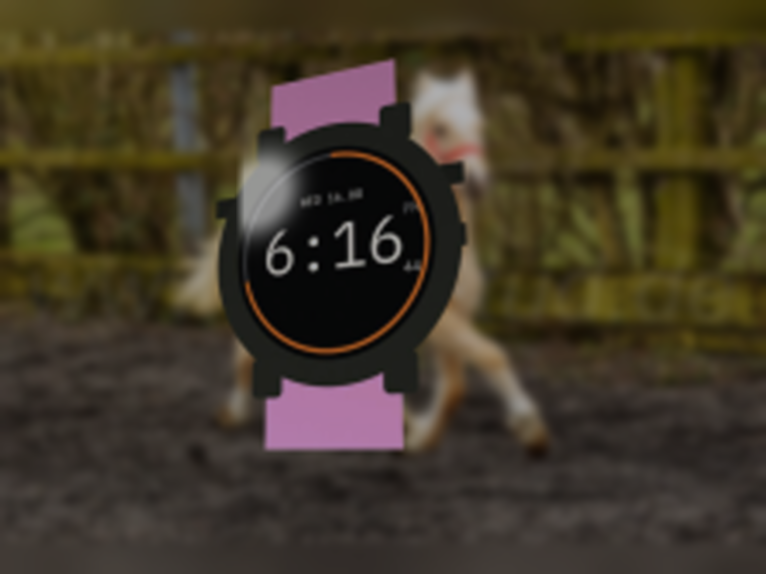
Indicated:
6.16
